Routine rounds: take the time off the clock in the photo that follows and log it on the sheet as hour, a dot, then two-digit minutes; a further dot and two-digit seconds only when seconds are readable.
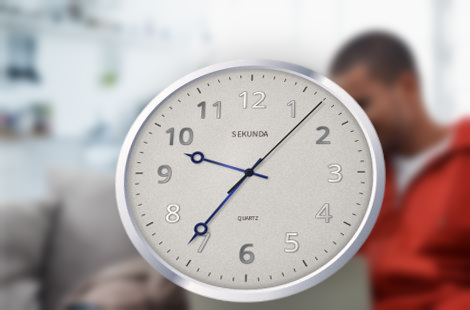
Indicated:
9.36.07
